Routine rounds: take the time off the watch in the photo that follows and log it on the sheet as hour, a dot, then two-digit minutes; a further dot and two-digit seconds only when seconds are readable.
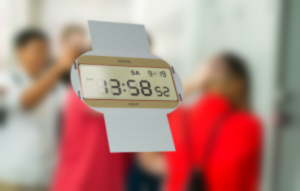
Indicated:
13.58.52
